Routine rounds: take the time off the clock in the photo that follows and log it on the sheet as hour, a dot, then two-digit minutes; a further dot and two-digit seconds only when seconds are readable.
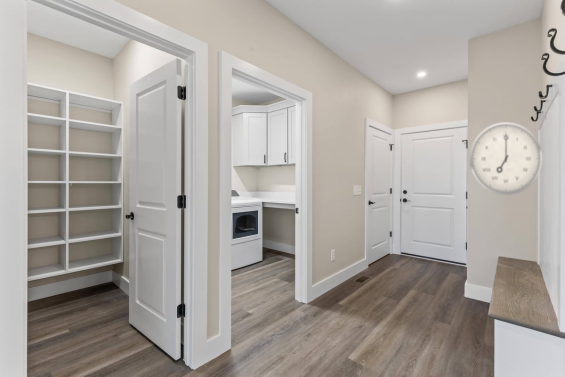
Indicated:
7.00
